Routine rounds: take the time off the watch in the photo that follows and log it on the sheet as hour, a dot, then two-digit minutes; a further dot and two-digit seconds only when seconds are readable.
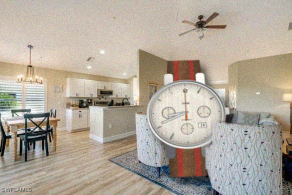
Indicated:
8.41
